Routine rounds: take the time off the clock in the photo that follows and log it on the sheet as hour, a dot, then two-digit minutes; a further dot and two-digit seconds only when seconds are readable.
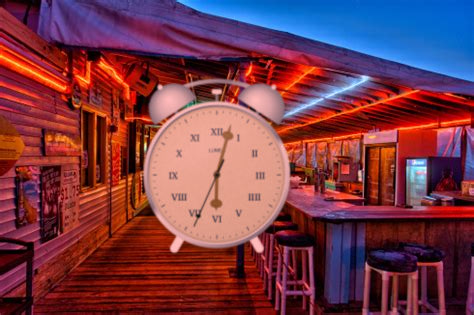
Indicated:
6.02.34
